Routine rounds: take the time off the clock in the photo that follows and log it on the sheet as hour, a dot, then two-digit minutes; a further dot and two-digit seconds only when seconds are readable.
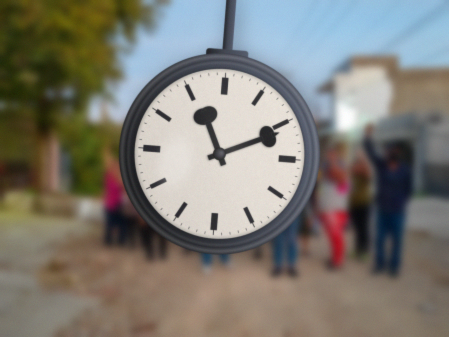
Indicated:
11.11
